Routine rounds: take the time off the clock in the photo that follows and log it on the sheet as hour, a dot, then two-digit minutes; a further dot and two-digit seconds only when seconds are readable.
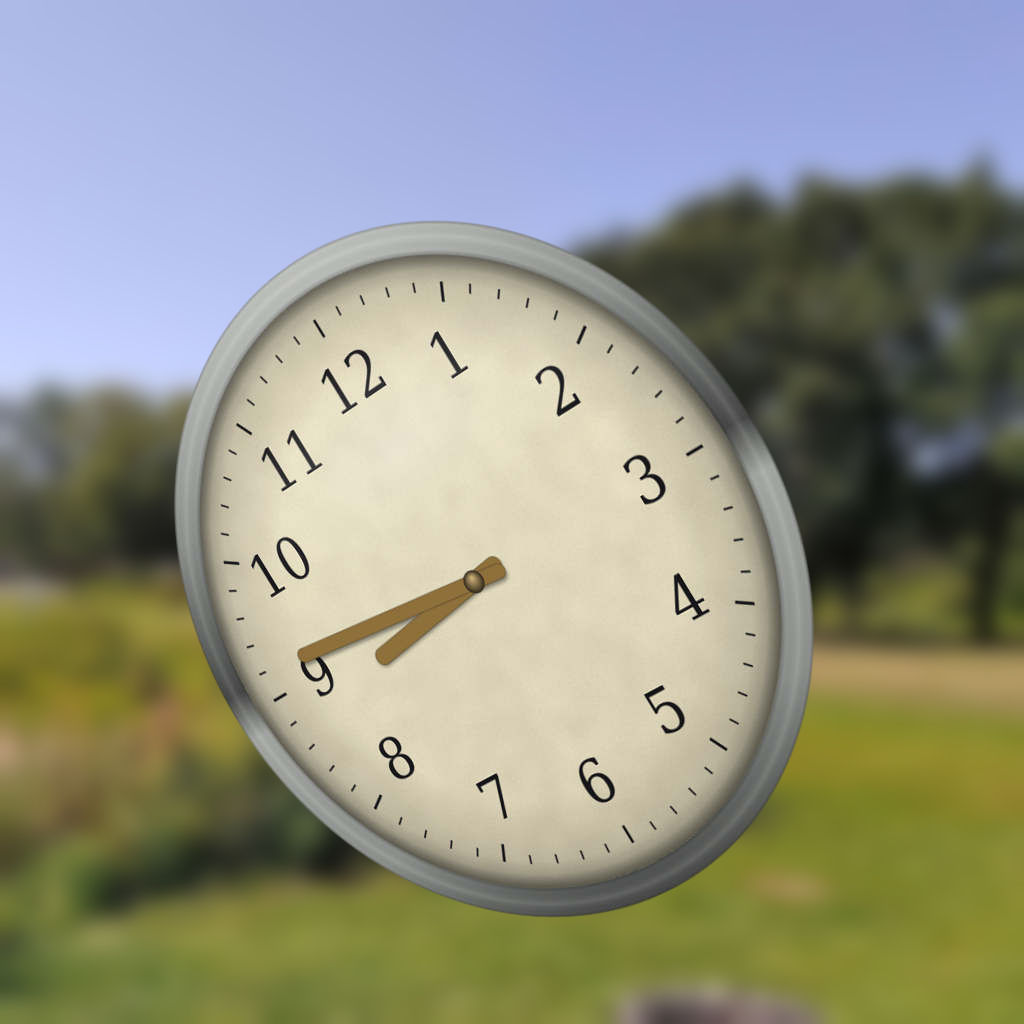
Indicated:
8.46
